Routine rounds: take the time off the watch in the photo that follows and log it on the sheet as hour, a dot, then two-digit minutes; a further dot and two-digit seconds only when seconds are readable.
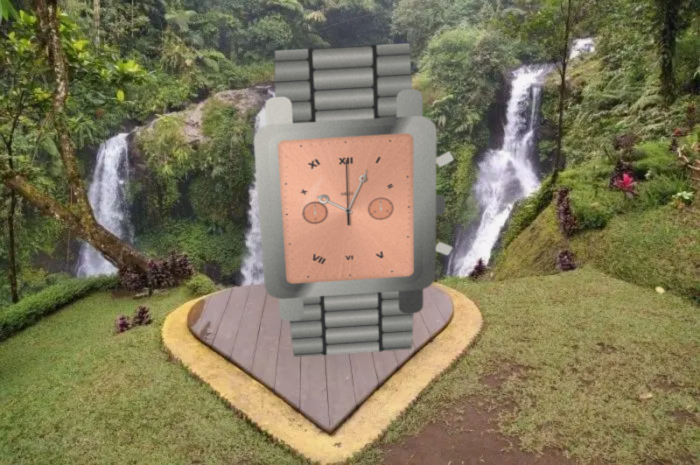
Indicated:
10.04
